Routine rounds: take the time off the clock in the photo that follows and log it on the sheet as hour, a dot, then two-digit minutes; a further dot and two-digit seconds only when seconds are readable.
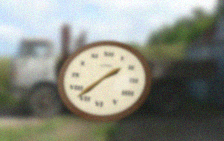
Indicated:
1.37
